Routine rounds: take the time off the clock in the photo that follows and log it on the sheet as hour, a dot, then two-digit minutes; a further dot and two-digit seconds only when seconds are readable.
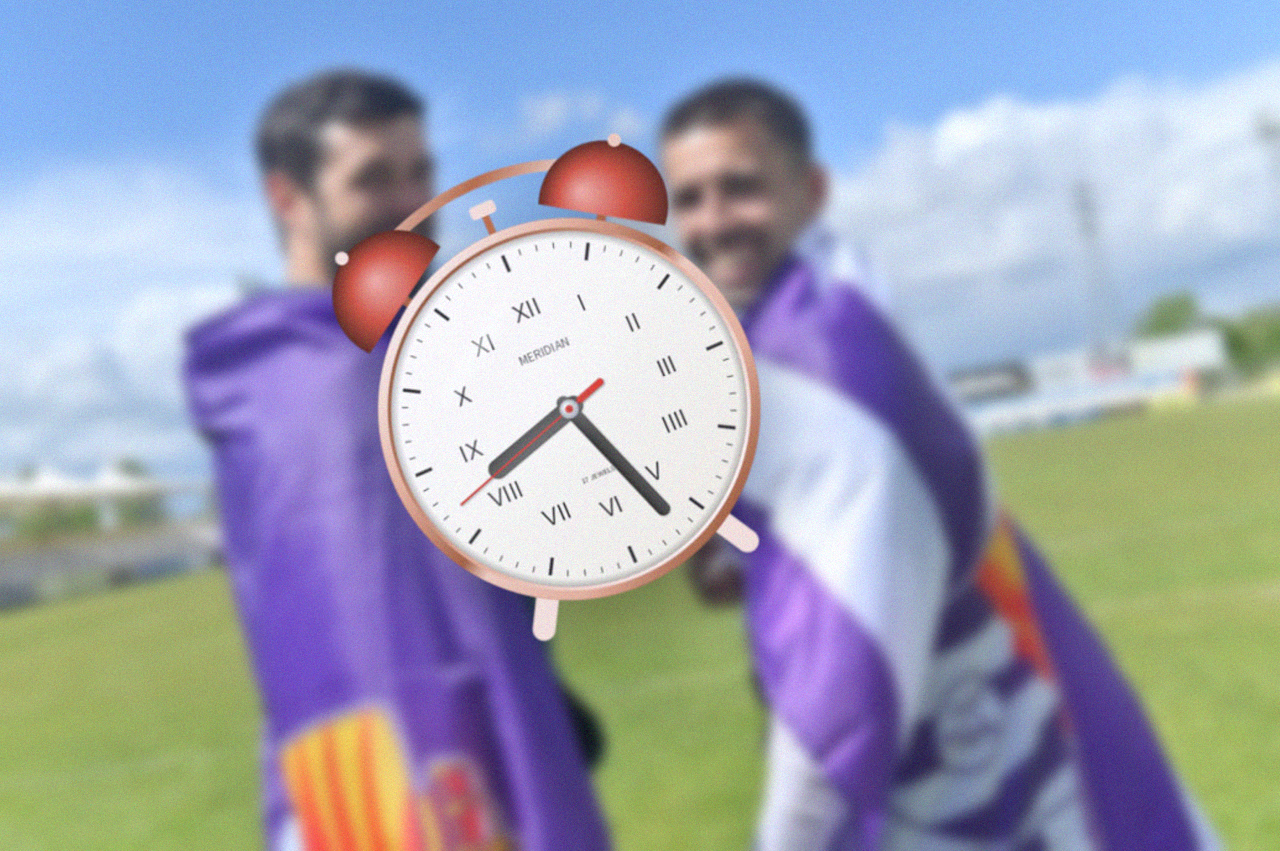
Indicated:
8.26.42
